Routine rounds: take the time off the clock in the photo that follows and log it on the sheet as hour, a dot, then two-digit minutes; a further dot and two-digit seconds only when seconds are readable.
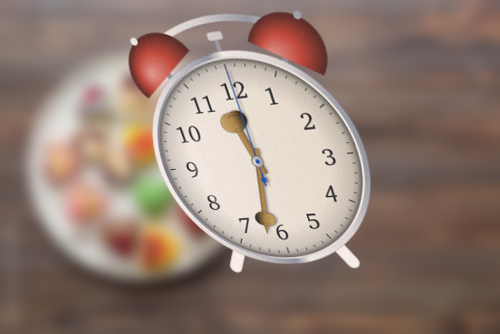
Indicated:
11.32.00
